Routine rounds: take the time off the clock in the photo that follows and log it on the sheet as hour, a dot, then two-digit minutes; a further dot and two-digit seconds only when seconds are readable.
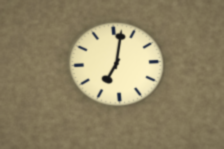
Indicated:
7.02
